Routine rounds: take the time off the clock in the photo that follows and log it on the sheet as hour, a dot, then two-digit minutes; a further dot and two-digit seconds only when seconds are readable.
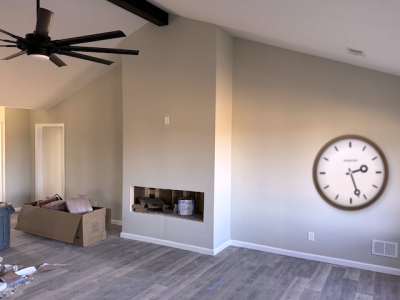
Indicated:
2.27
